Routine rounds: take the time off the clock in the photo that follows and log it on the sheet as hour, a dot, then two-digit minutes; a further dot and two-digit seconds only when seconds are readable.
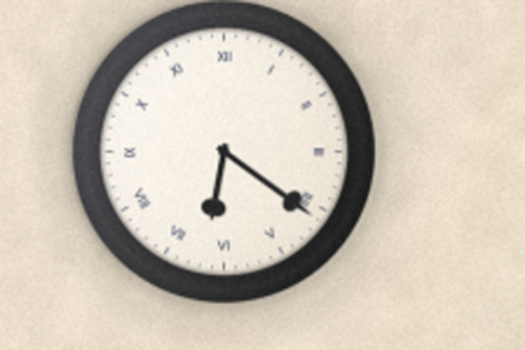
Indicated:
6.21
